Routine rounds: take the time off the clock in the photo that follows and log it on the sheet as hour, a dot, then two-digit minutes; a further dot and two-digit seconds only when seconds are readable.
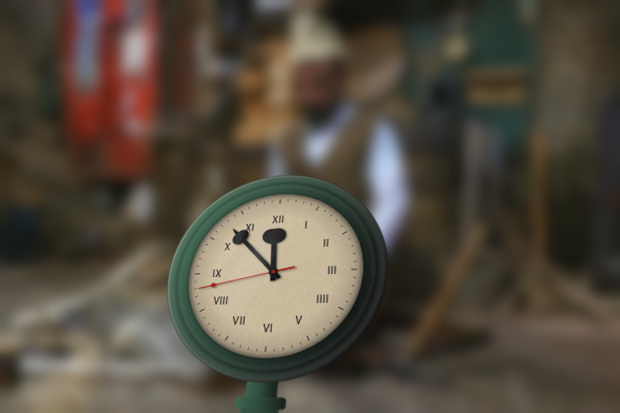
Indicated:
11.52.43
